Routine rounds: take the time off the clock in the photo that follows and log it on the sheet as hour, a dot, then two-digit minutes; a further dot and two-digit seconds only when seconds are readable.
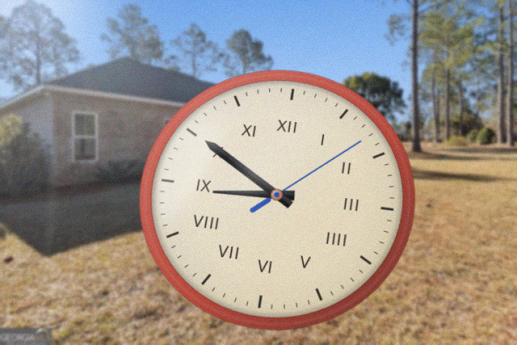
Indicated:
8.50.08
